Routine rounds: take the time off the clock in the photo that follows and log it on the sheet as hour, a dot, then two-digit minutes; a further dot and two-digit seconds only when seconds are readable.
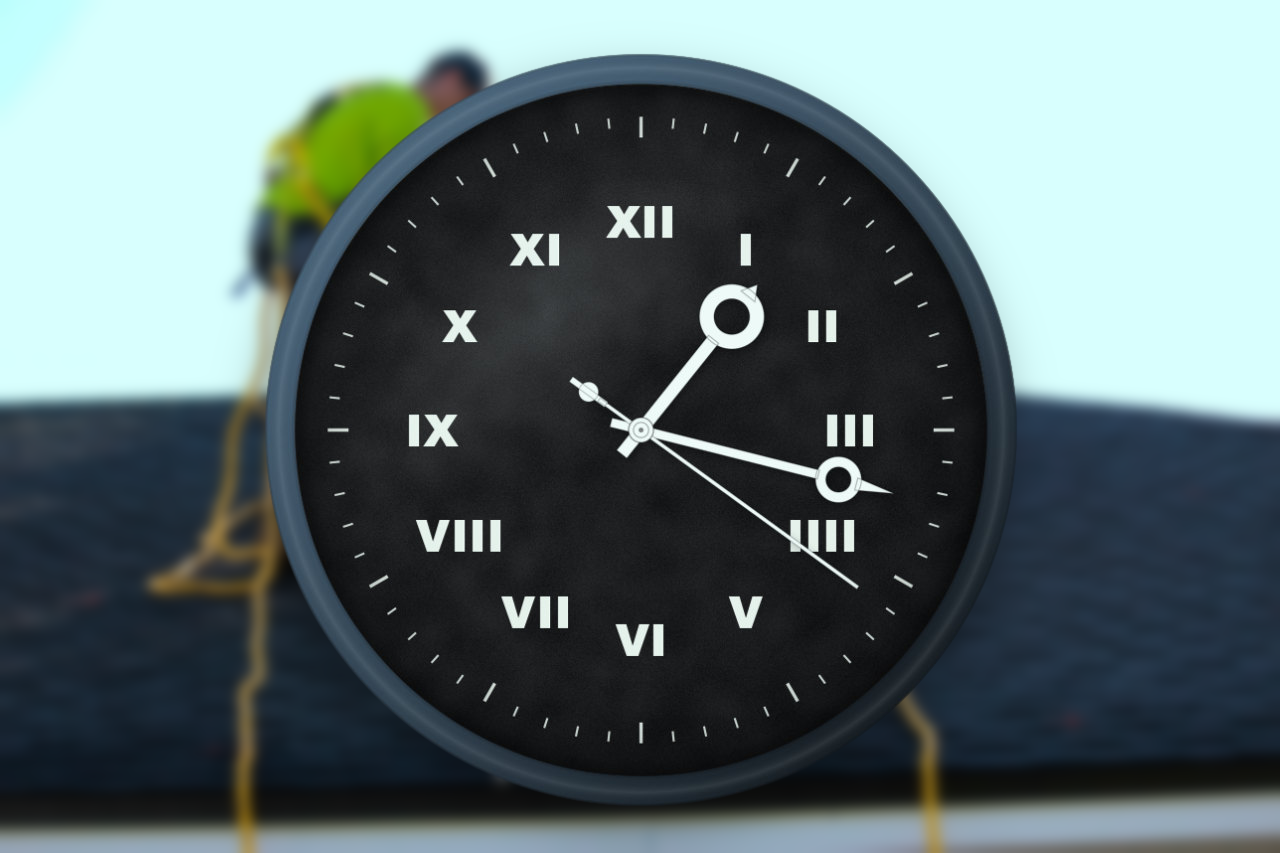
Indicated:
1.17.21
